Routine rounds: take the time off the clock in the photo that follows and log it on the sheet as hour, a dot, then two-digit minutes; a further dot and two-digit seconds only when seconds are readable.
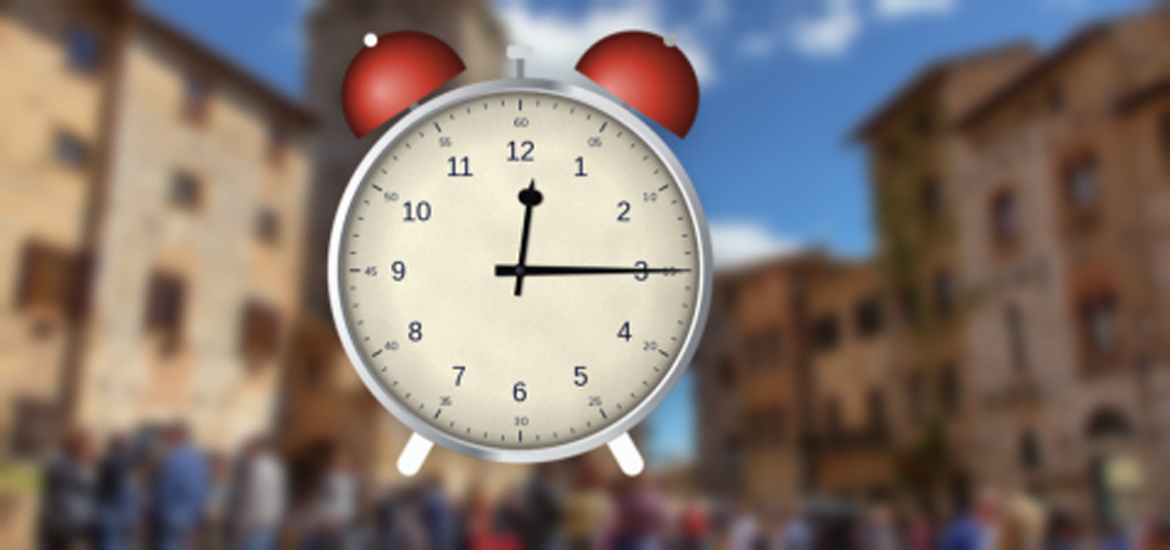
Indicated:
12.15
